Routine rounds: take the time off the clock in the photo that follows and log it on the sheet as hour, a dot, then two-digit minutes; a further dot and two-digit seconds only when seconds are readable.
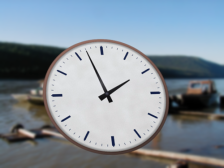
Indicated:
1.57
